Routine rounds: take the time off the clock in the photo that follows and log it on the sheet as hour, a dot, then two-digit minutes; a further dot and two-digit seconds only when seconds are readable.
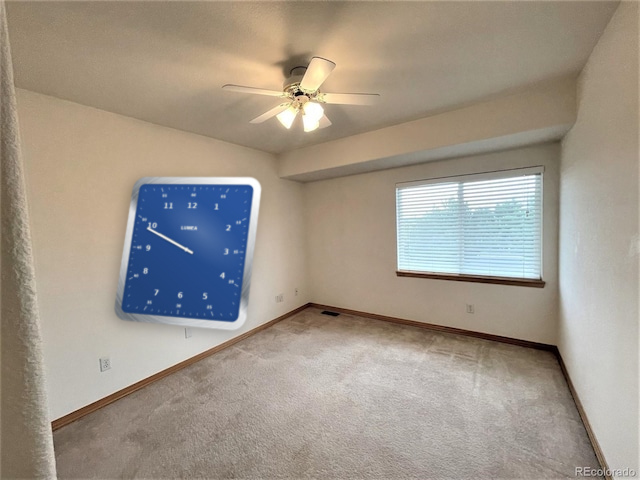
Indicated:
9.49
